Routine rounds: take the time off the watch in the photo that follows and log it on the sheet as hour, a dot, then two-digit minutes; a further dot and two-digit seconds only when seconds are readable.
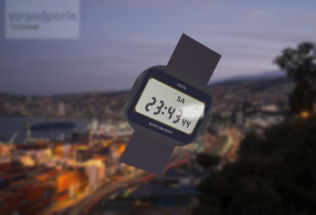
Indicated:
23.43.44
